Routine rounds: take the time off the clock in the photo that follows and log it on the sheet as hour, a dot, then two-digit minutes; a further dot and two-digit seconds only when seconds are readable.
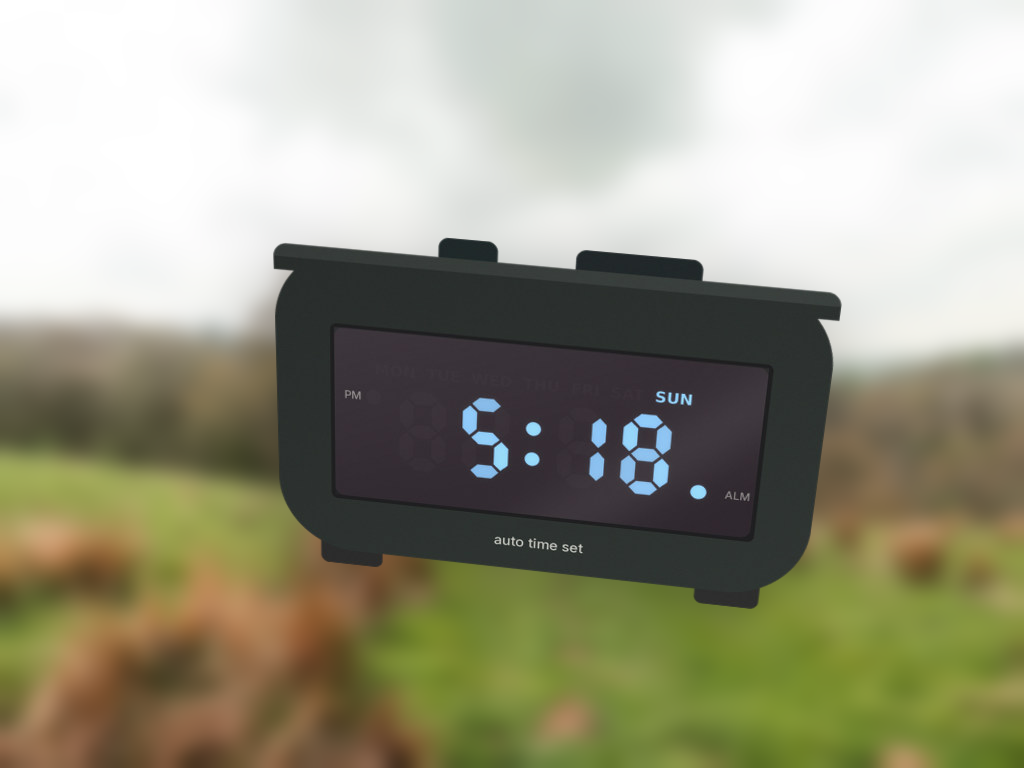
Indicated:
5.18
